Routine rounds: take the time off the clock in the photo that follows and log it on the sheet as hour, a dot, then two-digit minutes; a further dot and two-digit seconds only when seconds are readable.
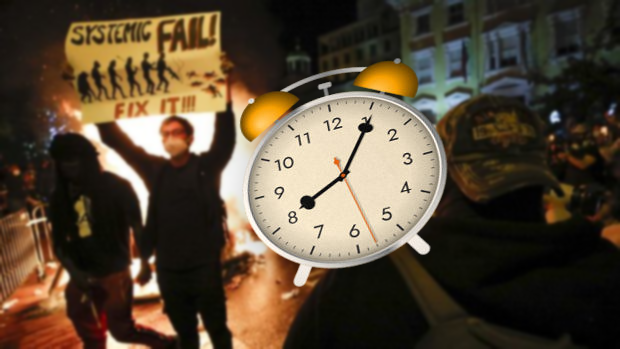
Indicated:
8.05.28
